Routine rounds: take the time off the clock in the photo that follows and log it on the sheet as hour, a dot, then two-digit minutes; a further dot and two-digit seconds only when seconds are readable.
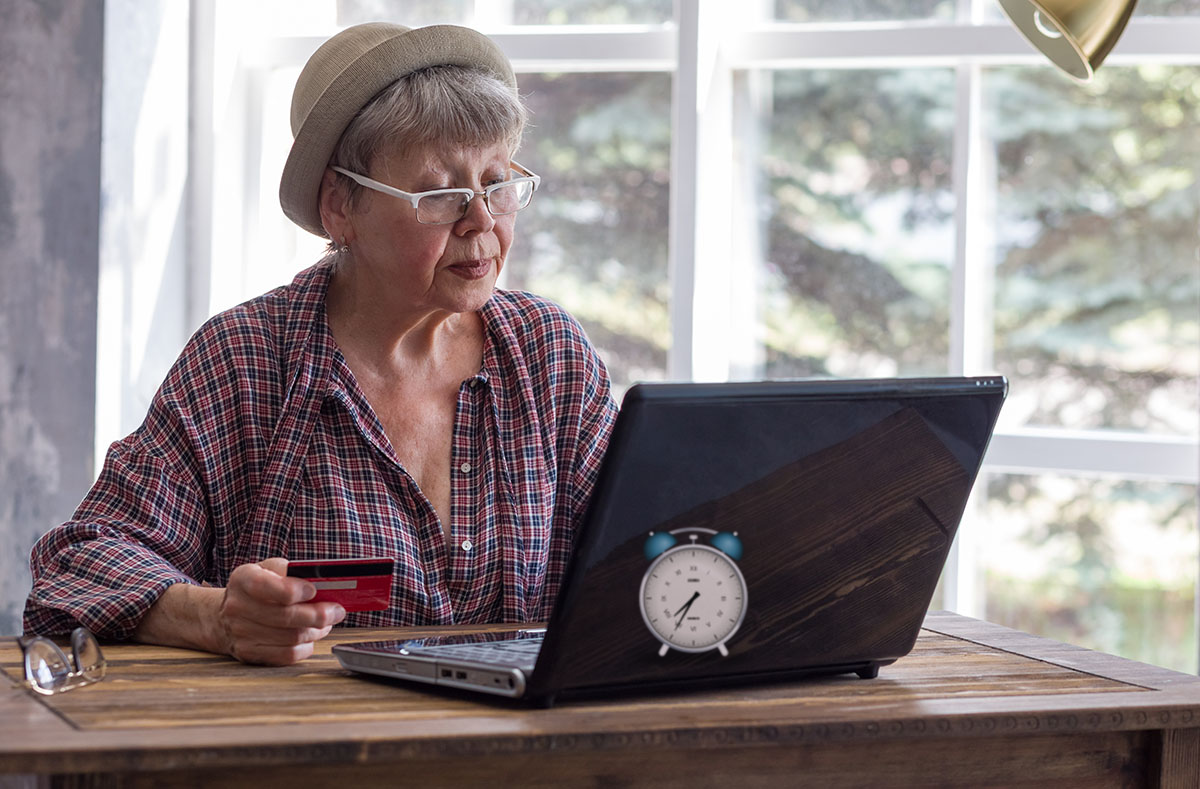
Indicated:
7.35
